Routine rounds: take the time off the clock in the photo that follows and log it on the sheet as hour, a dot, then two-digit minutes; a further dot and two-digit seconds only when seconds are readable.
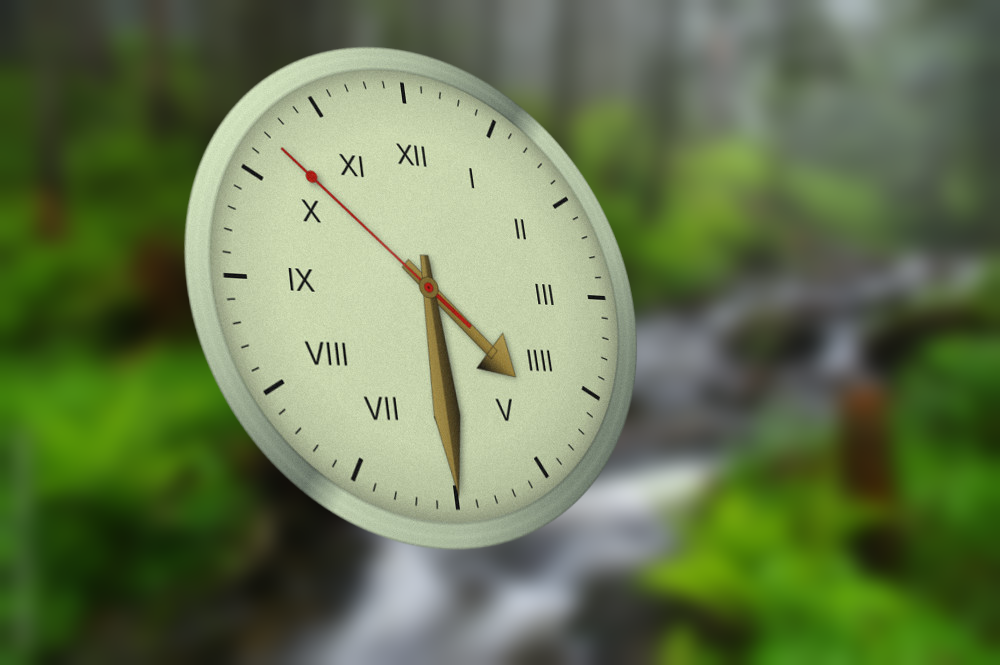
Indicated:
4.29.52
